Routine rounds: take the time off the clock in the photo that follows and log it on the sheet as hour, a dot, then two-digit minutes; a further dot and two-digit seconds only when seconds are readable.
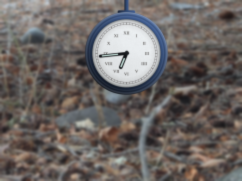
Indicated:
6.44
